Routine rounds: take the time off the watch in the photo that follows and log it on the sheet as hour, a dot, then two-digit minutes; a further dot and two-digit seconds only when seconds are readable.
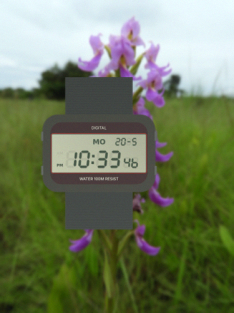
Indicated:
10.33.46
